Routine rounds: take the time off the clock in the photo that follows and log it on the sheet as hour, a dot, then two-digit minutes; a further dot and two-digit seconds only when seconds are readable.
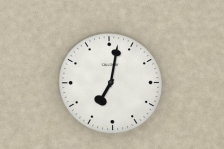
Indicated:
7.02
